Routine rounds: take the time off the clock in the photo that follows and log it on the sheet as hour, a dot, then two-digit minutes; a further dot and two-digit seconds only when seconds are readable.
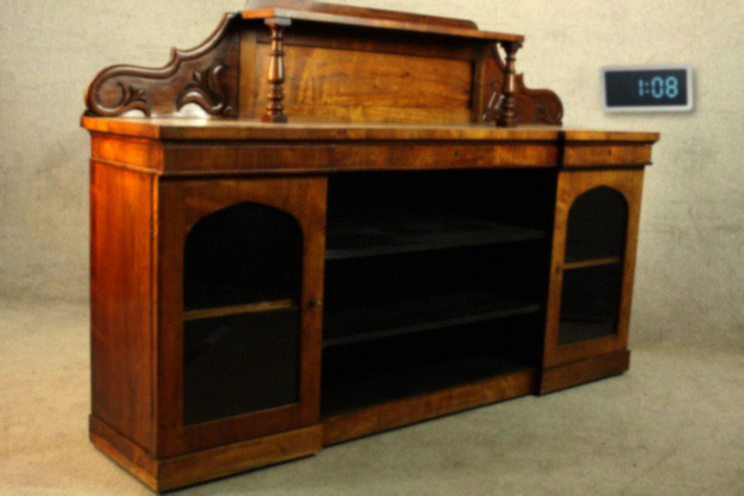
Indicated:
1.08
